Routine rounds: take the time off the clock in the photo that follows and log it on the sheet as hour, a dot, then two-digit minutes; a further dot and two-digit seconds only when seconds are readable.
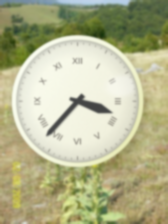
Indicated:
3.37
